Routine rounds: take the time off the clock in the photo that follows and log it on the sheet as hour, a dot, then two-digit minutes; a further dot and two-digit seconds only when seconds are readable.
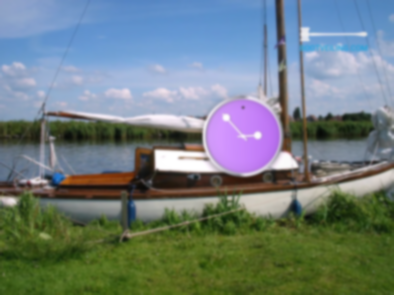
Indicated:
2.53
